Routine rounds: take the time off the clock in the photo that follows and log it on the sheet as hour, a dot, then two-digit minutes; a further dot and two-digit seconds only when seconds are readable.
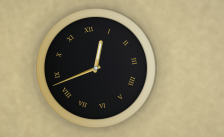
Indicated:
12.43
